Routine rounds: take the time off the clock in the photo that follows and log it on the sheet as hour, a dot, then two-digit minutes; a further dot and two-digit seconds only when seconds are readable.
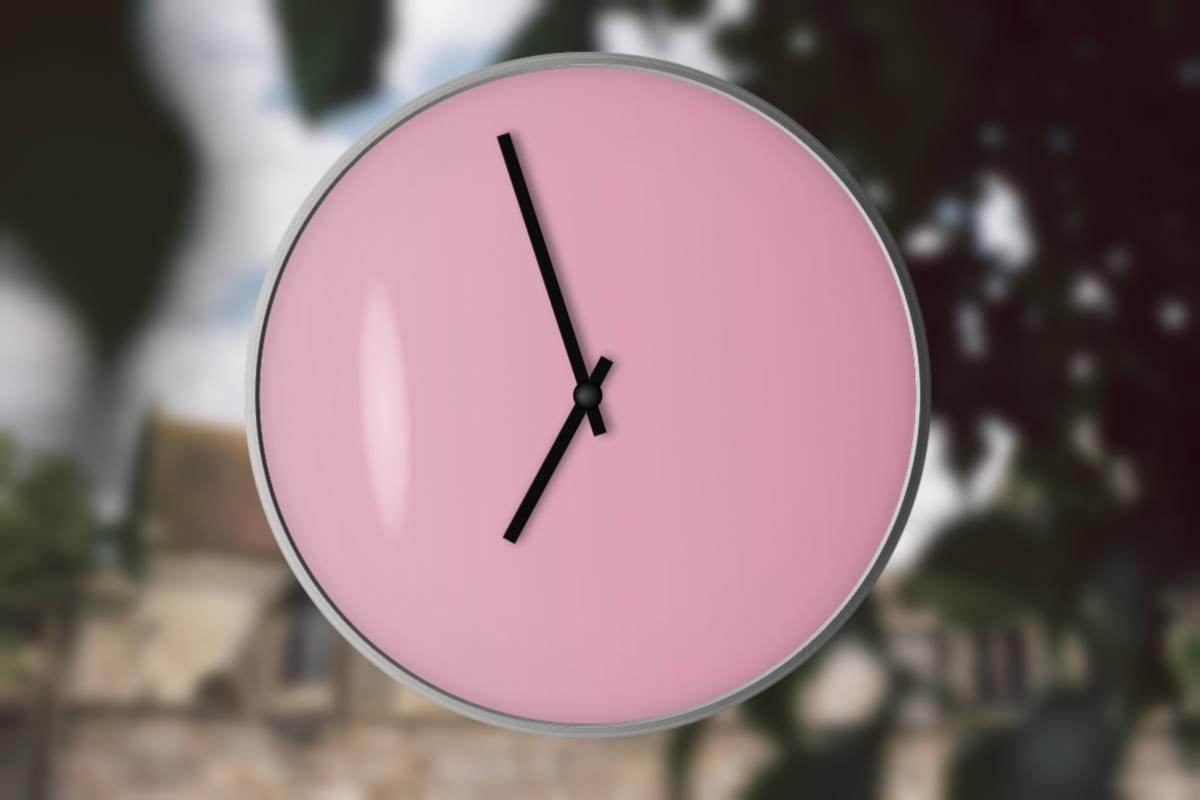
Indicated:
6.57
